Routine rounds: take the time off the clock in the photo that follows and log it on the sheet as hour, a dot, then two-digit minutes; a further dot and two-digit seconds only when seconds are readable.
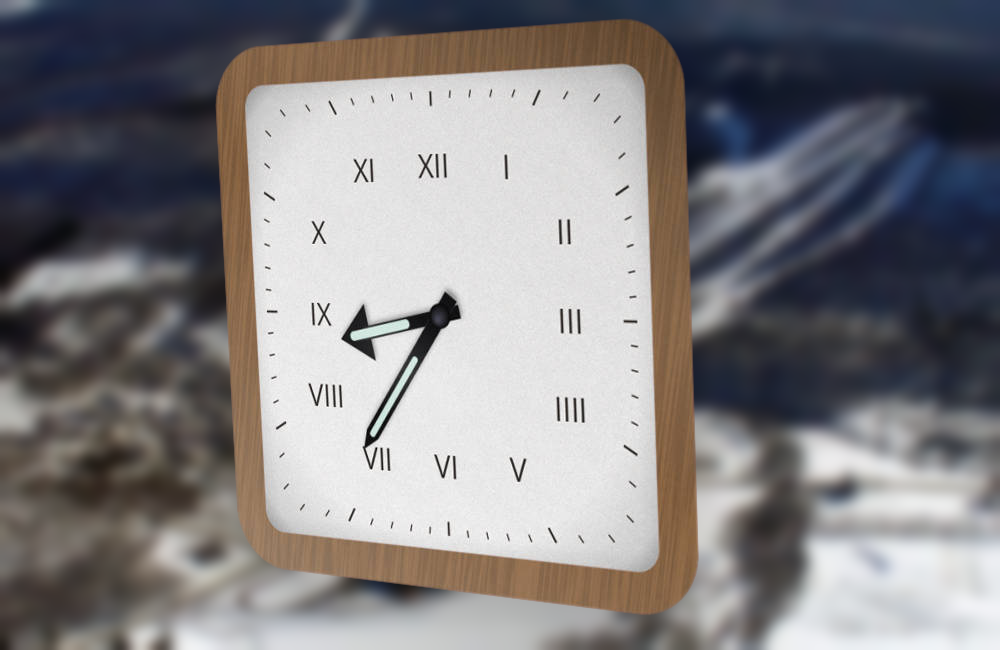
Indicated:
8.36
